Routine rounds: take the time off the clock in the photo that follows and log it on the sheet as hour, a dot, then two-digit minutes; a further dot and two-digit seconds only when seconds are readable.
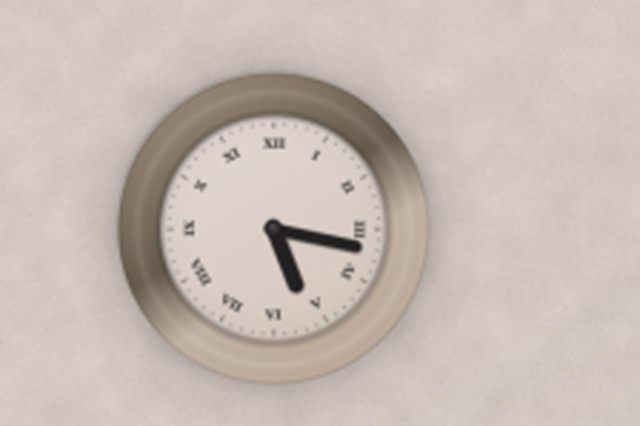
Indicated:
5.17
